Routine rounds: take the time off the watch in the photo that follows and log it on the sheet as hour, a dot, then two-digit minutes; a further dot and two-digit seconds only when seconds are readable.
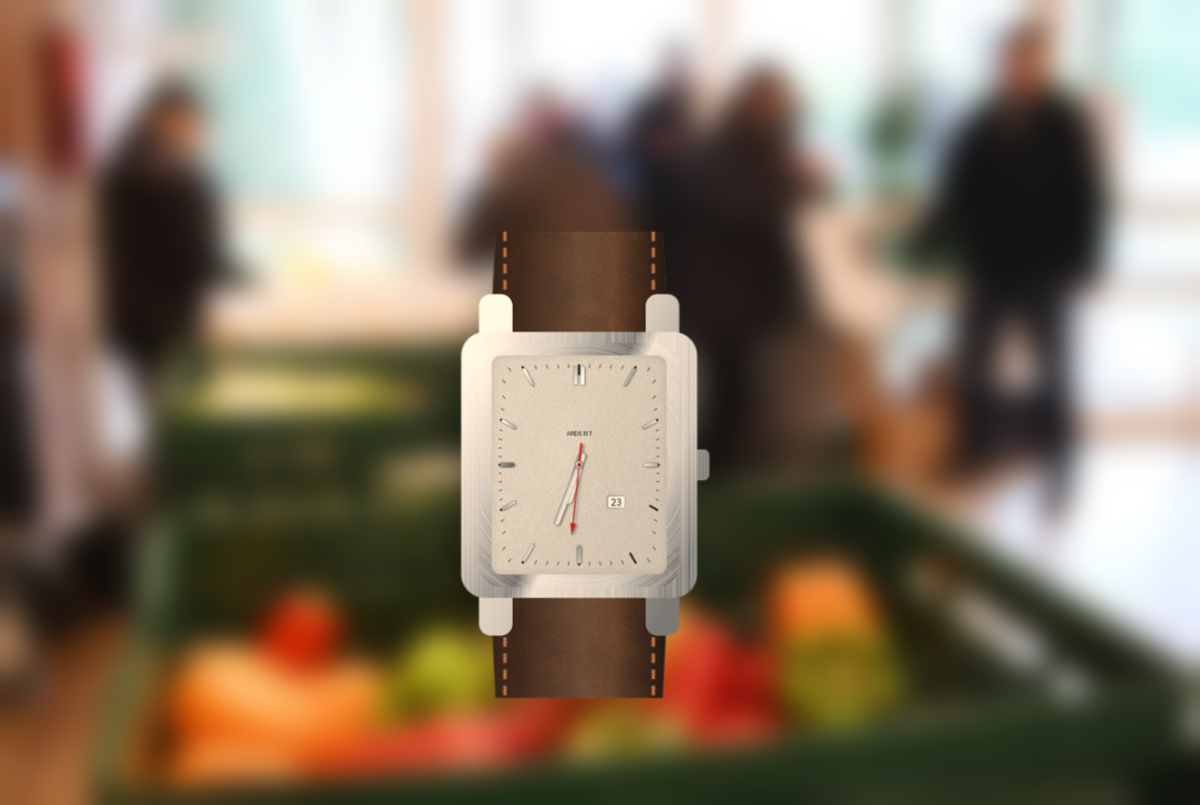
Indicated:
6.33.31
